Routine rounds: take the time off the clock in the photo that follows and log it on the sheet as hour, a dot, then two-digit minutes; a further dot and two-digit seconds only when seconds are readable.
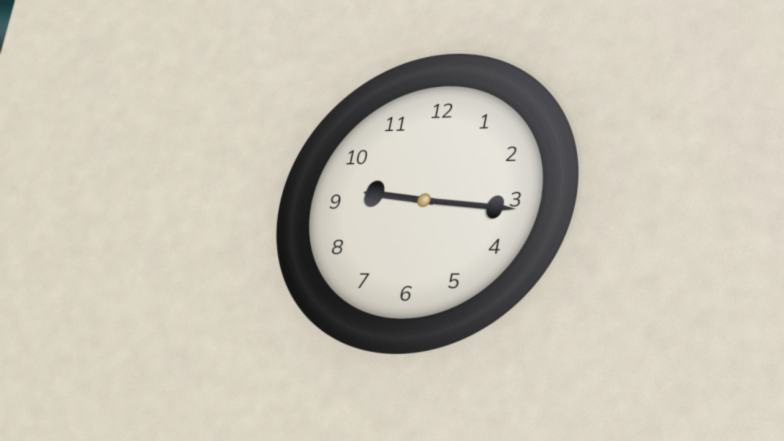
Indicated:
9.16
